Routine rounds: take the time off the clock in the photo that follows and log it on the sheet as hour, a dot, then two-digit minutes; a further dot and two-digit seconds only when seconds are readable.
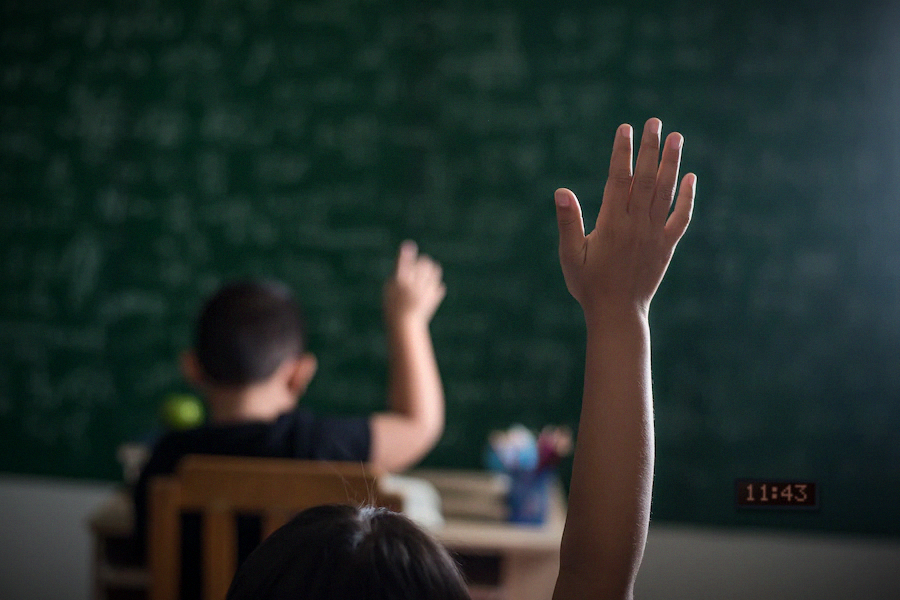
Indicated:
11.43
